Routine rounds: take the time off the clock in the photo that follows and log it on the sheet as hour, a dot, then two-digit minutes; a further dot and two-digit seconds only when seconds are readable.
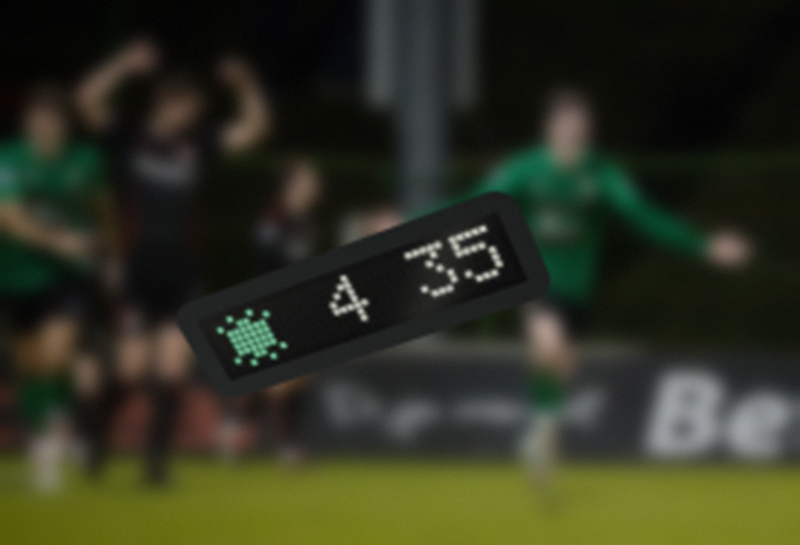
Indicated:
4.35
